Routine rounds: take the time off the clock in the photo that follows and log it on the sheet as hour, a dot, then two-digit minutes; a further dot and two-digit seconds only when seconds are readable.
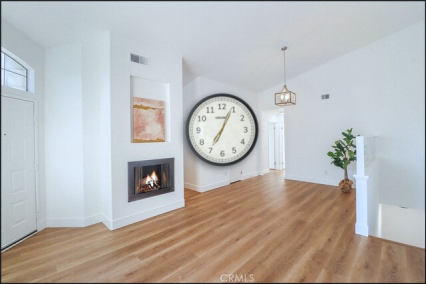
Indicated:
7.04
